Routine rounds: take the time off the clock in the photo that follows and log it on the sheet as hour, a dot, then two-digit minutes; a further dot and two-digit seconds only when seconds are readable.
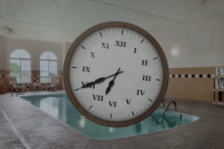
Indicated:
6.40
